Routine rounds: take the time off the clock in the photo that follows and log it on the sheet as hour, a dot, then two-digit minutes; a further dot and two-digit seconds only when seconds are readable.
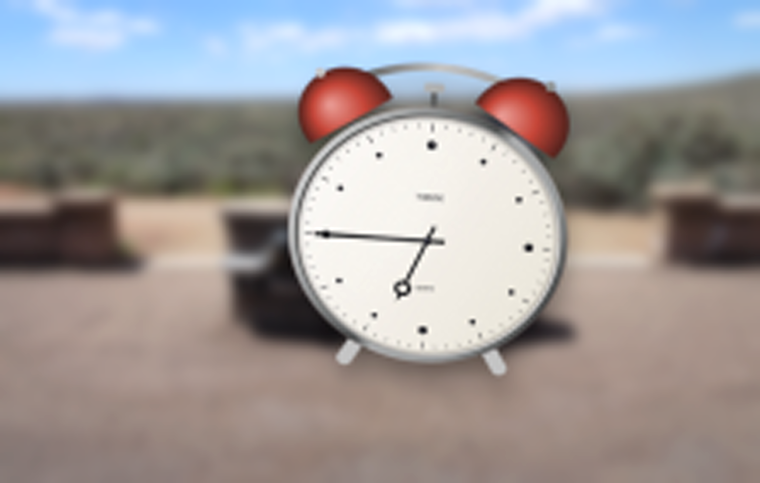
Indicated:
6.45
